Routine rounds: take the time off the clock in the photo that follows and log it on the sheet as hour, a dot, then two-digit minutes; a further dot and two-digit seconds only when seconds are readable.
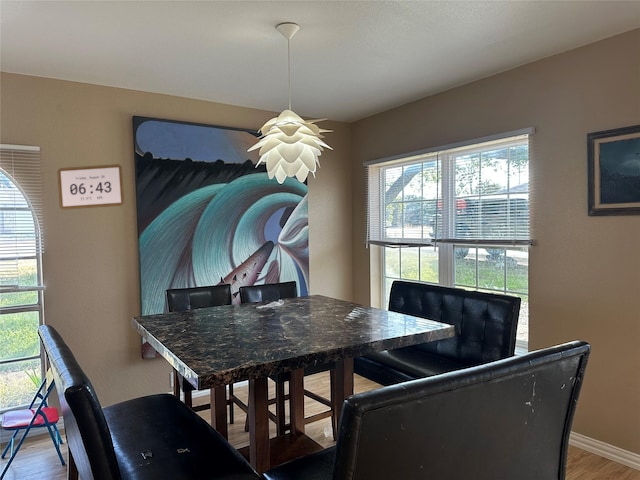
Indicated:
6.43
